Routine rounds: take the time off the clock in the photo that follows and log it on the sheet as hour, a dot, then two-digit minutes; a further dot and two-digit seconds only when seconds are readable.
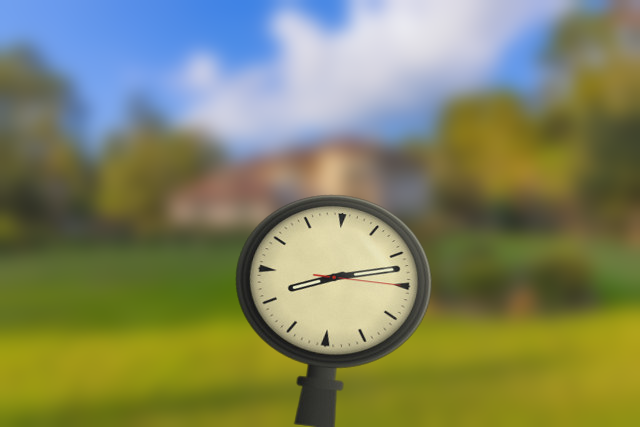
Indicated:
8.12.15
